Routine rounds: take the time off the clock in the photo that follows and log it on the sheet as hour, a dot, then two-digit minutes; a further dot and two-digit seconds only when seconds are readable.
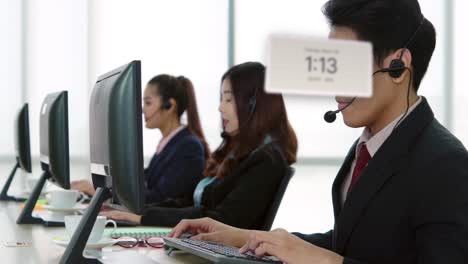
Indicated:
1.13
